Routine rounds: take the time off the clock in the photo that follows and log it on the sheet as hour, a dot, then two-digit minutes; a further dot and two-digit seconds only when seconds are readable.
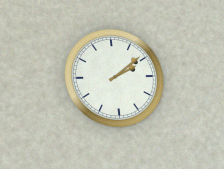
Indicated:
2.09
